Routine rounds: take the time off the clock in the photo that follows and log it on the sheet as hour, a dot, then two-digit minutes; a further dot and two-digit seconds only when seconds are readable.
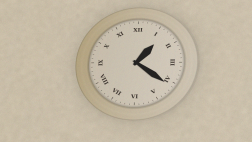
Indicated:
1.21
